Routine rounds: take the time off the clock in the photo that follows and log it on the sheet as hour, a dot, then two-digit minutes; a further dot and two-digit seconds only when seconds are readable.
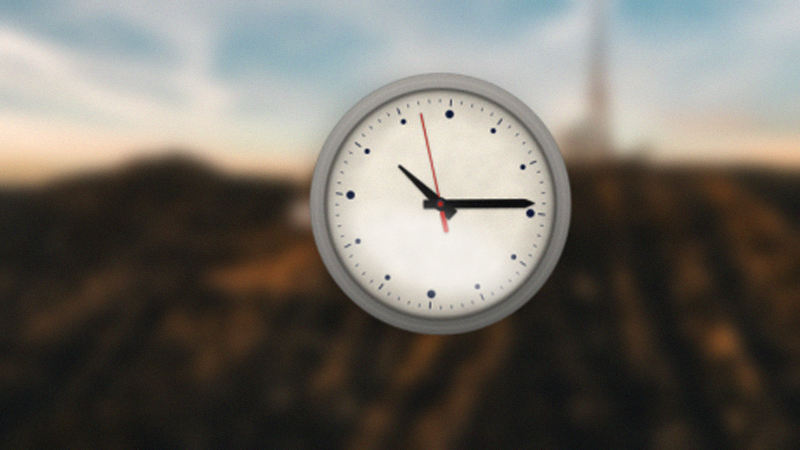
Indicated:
10.13.57
